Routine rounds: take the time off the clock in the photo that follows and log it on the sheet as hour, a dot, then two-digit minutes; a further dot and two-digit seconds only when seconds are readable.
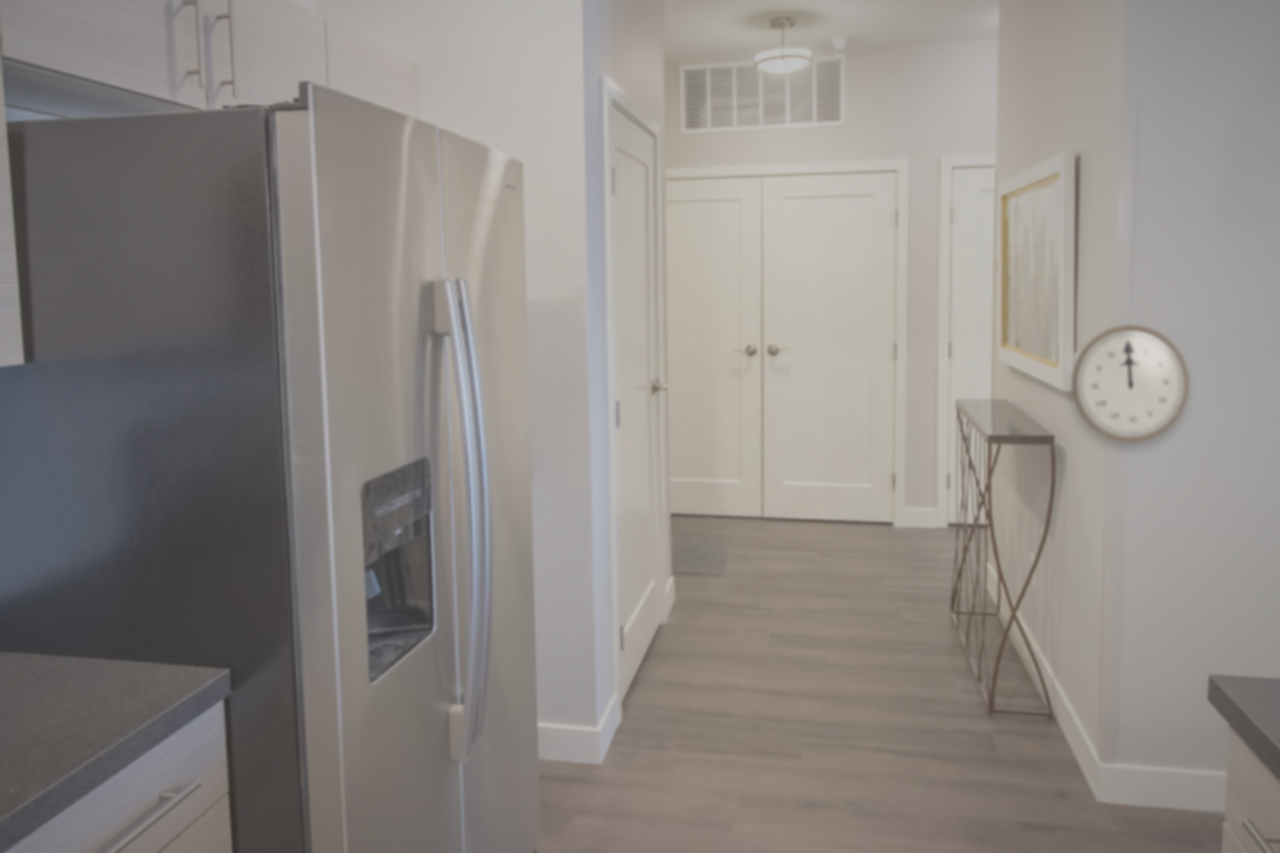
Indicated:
12.00
